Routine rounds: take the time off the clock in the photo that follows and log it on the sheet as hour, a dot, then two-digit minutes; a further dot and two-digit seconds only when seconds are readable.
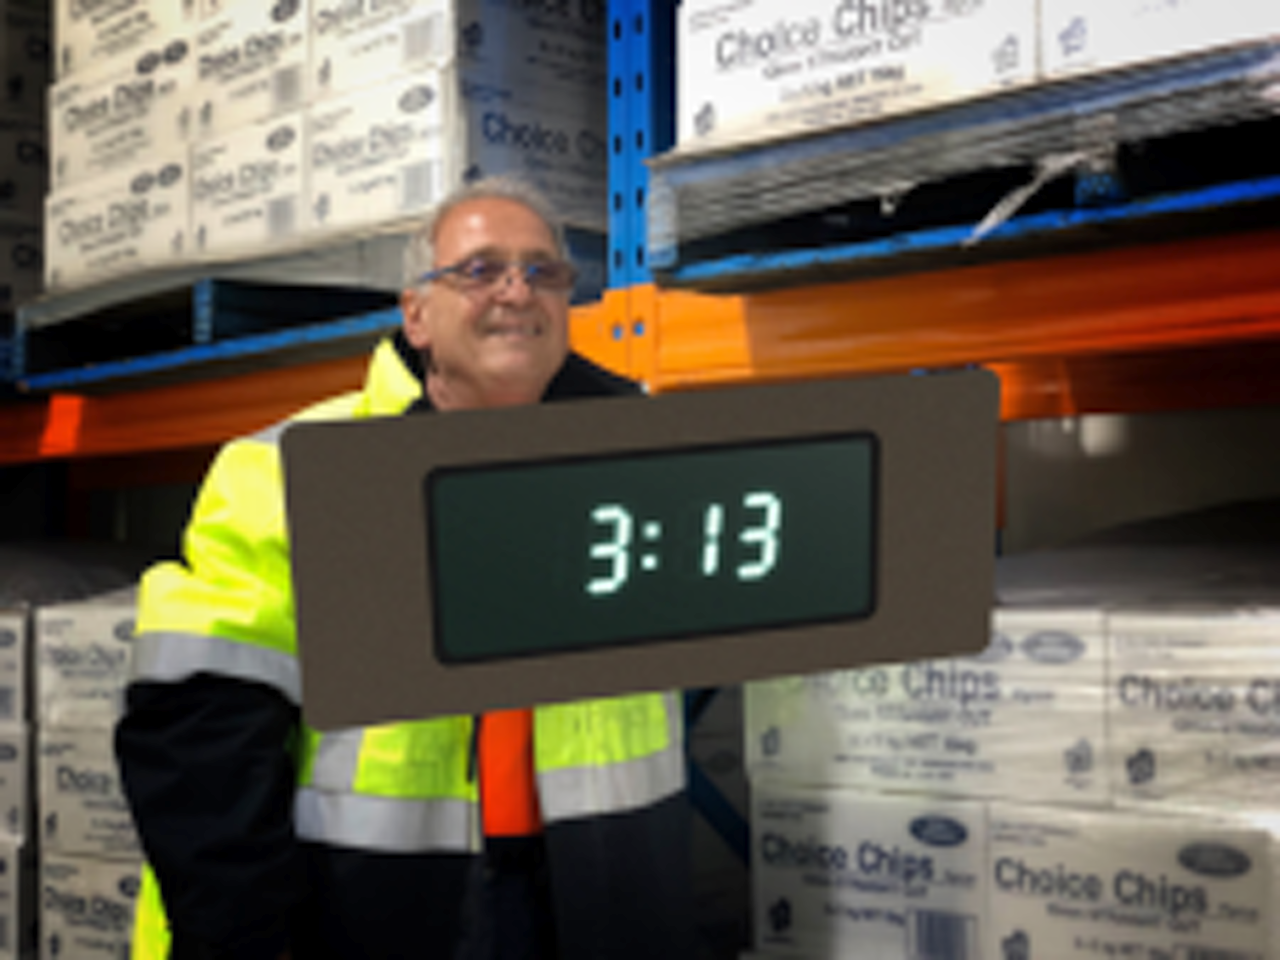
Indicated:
3.13
